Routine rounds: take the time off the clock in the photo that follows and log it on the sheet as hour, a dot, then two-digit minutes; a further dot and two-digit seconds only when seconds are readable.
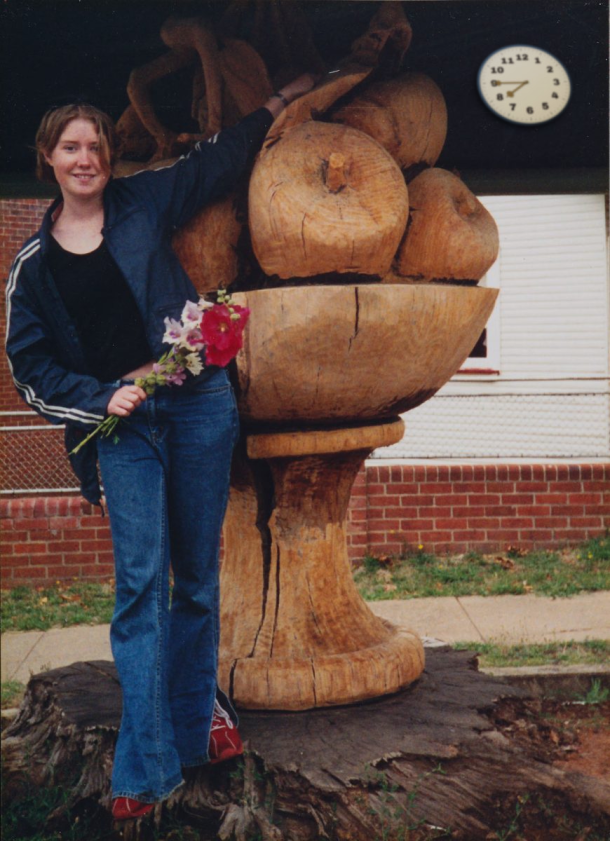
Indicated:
7.45
